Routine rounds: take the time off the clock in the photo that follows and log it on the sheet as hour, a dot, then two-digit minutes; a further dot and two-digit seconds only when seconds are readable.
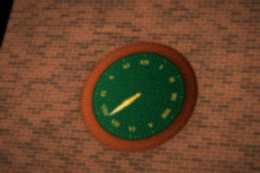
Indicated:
7.38
